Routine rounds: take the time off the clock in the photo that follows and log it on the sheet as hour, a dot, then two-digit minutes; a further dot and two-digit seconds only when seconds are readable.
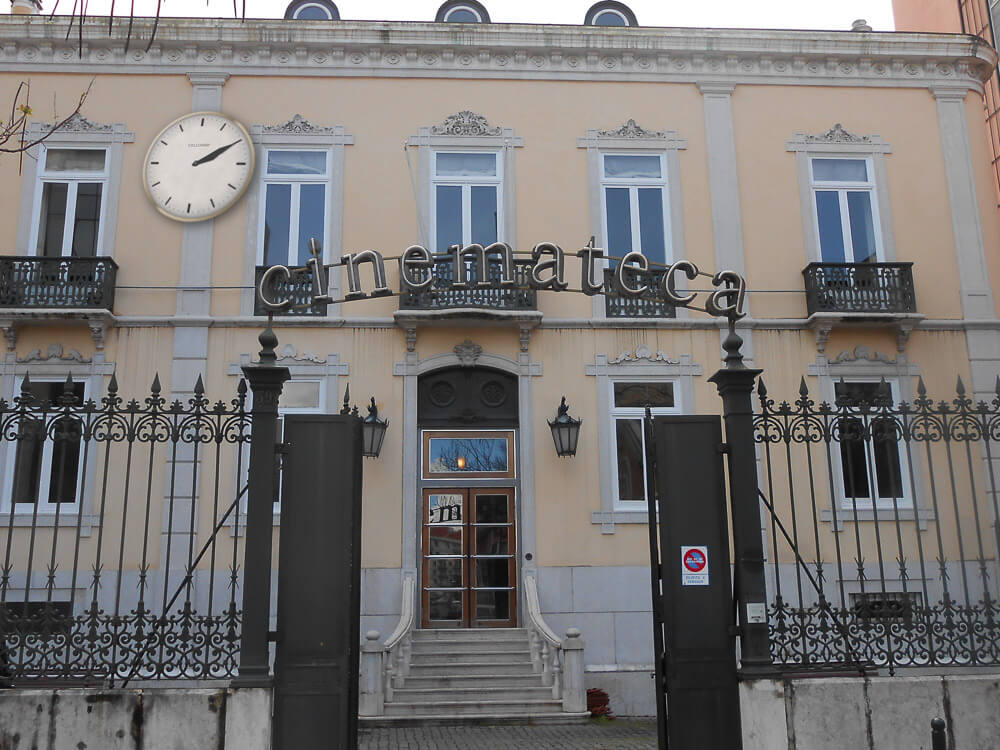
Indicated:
2.10
